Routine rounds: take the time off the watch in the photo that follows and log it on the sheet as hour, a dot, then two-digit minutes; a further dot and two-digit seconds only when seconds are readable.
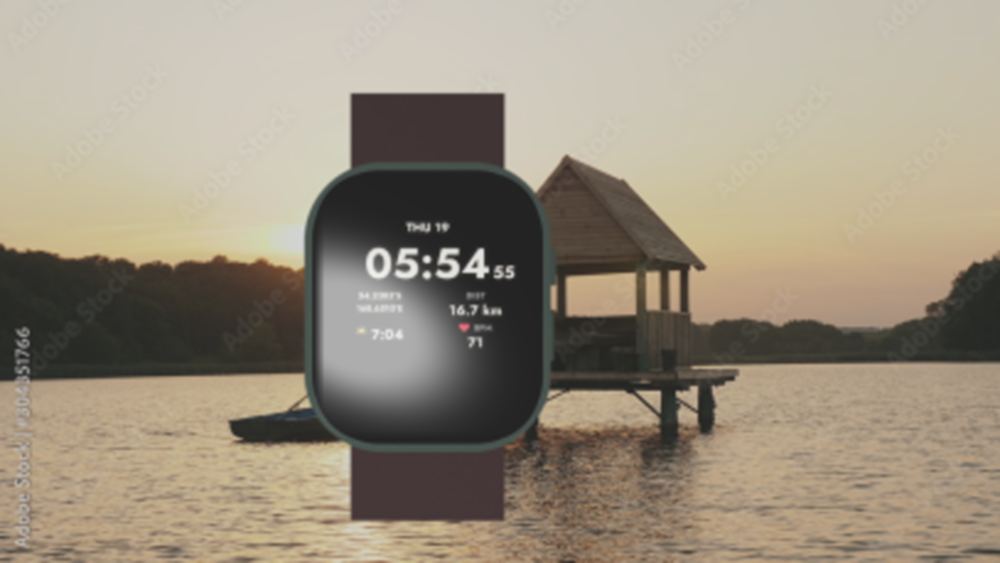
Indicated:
5.54
